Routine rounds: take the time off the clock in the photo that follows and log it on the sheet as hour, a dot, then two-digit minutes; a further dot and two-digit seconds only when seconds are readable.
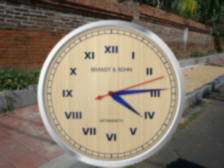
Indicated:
4.14.12
